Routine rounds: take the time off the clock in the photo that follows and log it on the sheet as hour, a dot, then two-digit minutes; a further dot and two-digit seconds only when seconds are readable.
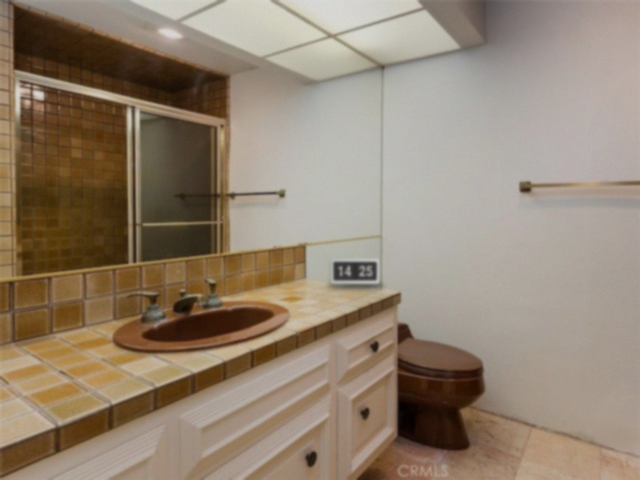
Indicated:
14.25
